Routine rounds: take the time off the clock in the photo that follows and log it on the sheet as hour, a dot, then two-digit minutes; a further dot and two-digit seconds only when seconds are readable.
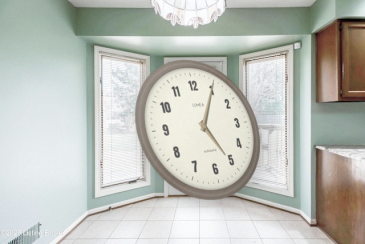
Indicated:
5.05
